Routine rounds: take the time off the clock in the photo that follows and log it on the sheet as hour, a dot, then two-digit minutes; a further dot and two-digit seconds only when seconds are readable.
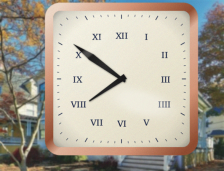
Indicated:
7.51
